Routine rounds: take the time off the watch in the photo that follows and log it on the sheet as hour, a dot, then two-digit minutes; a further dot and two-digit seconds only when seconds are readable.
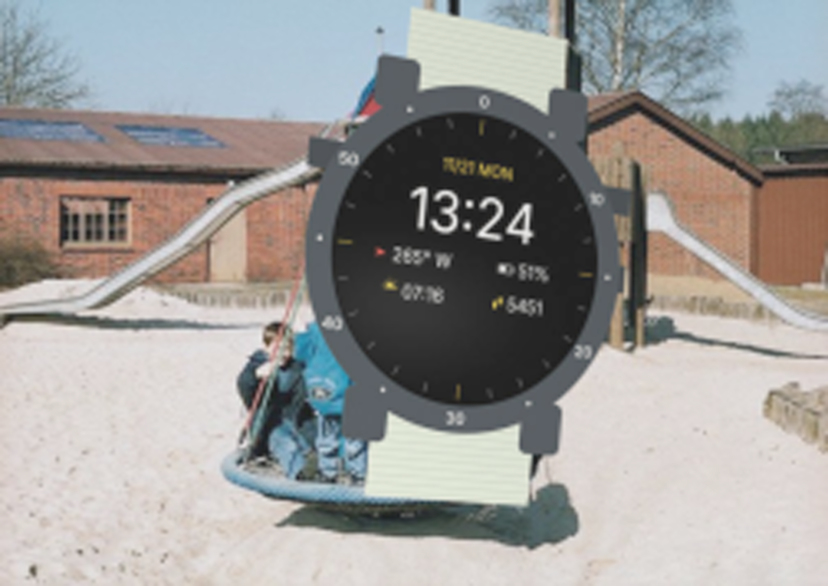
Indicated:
13.24
